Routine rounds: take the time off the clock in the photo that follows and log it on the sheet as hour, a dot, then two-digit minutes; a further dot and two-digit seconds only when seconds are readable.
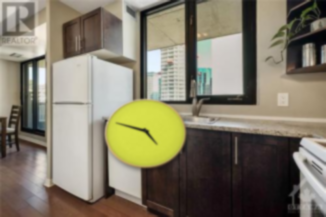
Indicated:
4.48
